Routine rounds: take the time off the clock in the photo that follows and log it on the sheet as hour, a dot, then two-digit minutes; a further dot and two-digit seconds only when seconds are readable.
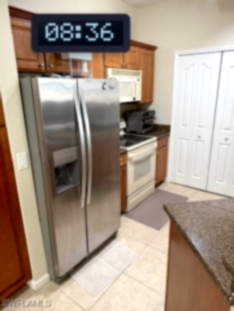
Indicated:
8.36
